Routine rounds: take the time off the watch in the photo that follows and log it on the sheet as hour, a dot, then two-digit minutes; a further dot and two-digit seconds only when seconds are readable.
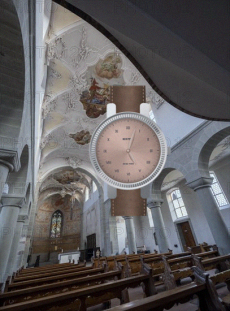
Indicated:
5.03
